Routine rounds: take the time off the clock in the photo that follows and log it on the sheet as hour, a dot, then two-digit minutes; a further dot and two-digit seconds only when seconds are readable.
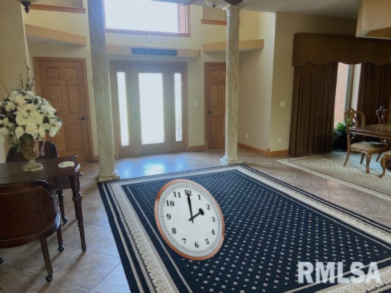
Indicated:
2.00
